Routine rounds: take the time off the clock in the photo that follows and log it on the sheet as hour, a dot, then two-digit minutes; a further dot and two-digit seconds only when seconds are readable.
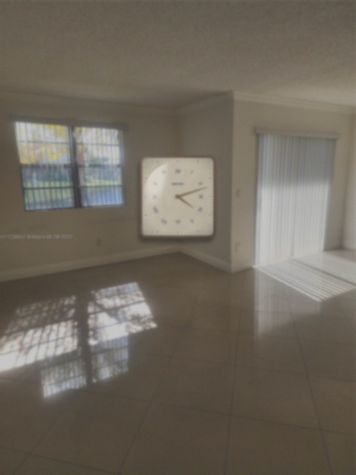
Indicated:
4.12
